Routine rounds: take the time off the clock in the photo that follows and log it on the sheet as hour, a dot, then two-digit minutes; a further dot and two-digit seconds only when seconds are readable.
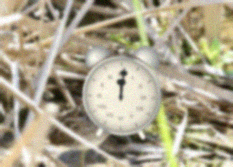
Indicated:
12.01
